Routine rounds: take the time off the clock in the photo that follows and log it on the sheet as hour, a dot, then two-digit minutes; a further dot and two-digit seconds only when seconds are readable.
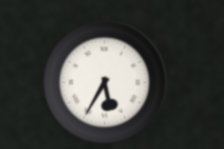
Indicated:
5.35
